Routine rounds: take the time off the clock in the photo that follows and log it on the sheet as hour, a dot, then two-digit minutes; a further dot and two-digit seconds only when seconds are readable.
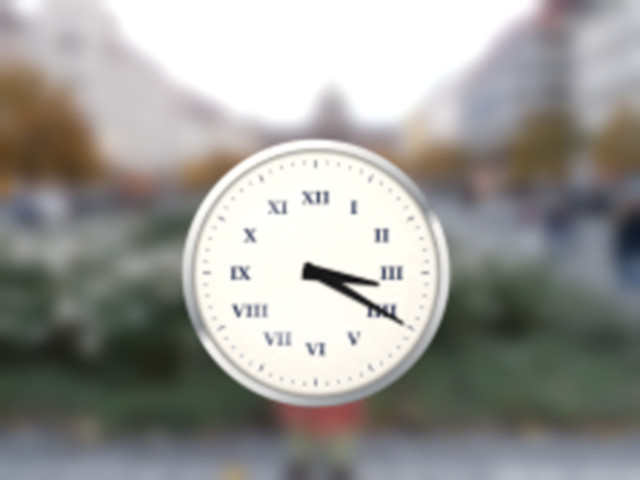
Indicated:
3.20
